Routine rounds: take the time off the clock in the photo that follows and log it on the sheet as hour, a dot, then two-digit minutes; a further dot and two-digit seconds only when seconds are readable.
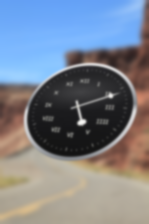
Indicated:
5.11
